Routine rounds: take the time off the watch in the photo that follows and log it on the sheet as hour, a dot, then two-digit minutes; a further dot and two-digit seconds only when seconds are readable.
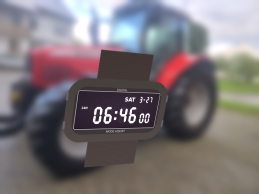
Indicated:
6.46.00
